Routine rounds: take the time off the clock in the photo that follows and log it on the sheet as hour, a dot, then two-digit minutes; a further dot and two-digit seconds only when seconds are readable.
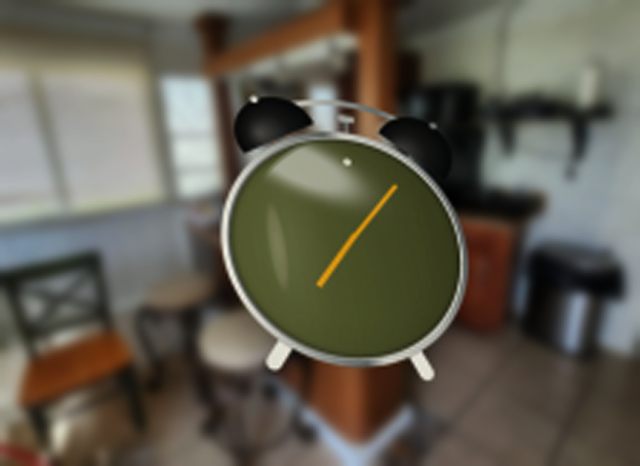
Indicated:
7.06
